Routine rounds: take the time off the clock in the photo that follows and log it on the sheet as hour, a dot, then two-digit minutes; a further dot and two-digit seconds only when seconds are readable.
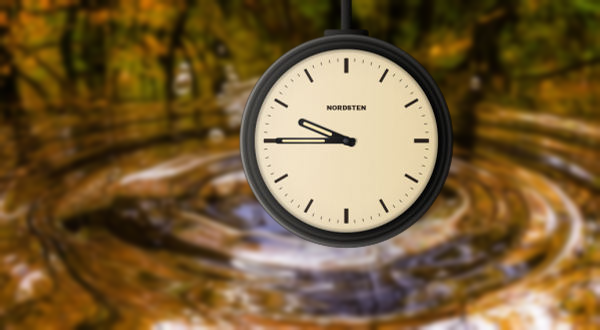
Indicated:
9.45
